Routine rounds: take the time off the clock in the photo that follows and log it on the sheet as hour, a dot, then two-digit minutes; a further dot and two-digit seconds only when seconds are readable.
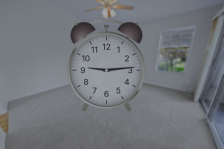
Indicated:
9.14
